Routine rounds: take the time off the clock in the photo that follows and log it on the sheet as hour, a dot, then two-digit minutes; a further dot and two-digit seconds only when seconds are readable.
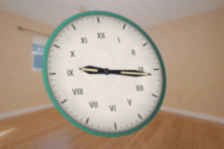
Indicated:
9.16
